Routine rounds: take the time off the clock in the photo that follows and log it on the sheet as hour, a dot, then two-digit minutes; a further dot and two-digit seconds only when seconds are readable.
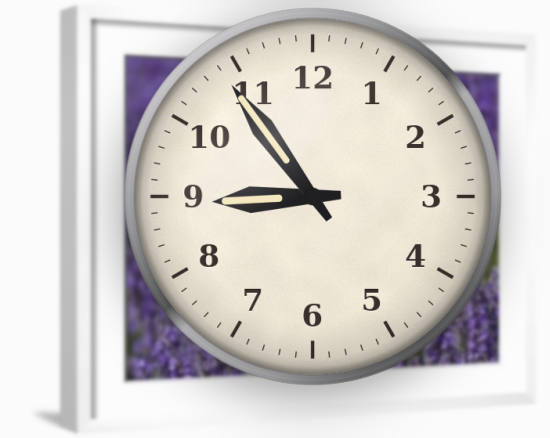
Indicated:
8.54
